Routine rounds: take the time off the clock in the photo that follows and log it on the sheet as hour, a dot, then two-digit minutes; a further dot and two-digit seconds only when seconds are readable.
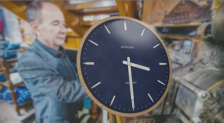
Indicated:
3.30
